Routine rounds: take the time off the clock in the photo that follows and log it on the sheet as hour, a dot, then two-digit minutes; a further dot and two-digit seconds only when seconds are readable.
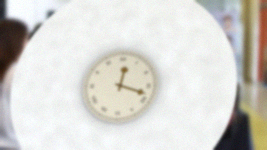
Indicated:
12.18
